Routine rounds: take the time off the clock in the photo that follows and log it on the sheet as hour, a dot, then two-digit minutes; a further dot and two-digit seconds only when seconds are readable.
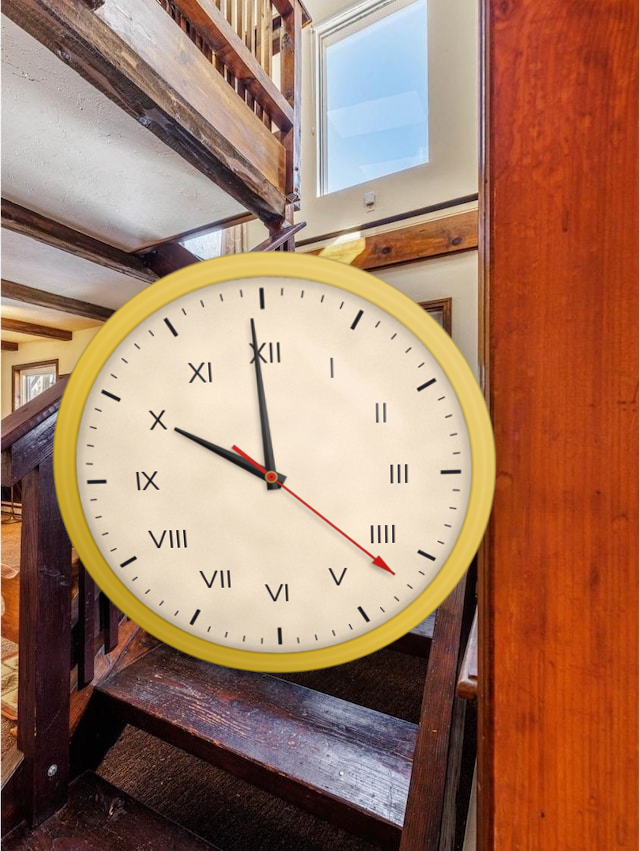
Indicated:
9.59.22
